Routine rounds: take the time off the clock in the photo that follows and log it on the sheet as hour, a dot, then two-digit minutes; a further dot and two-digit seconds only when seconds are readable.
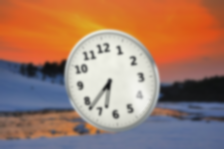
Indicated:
6.38
